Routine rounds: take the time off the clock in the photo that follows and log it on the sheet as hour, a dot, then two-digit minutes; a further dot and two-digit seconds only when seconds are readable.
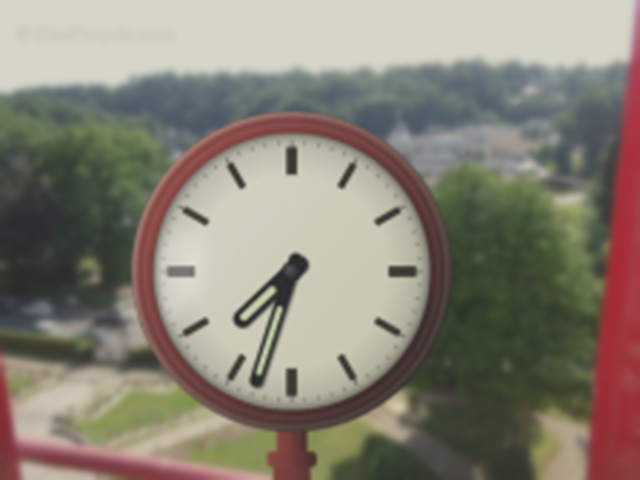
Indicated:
7.33
